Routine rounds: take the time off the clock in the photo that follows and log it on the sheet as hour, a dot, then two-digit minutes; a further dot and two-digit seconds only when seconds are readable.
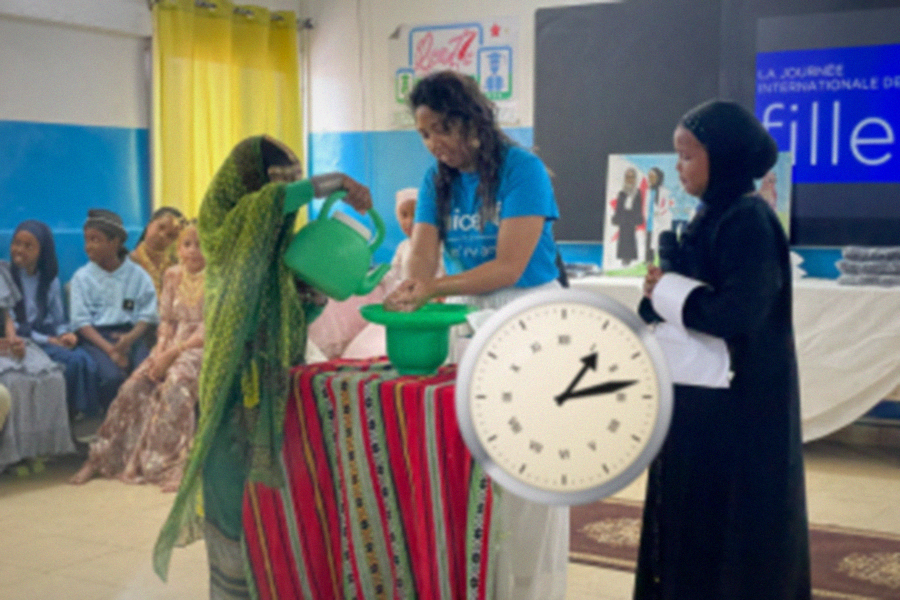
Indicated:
1.13
